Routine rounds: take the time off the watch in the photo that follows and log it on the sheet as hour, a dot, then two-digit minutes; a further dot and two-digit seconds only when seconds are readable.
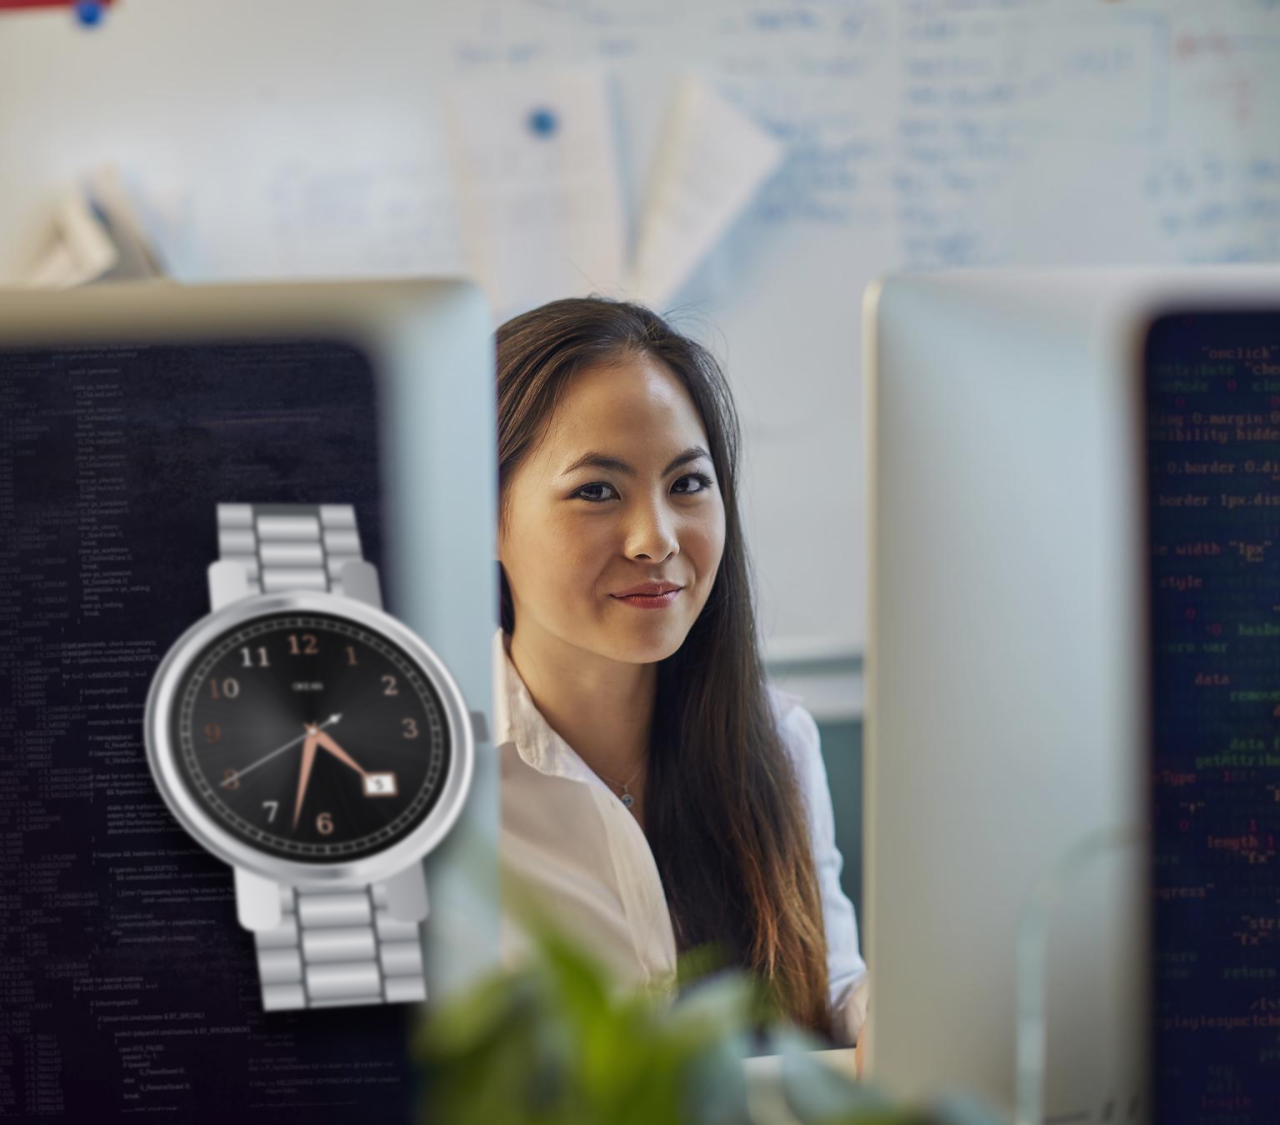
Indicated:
4.32.40
